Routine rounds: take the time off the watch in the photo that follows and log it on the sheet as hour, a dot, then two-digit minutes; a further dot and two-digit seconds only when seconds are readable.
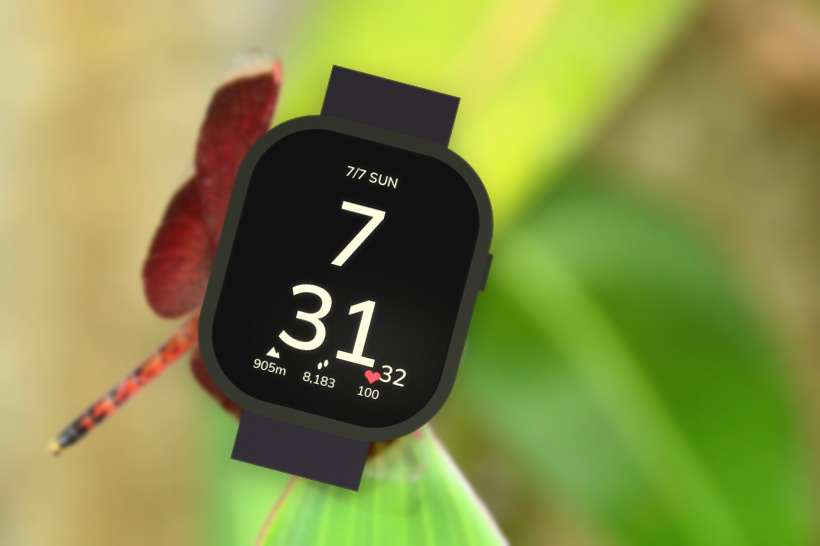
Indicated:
7.31.32
